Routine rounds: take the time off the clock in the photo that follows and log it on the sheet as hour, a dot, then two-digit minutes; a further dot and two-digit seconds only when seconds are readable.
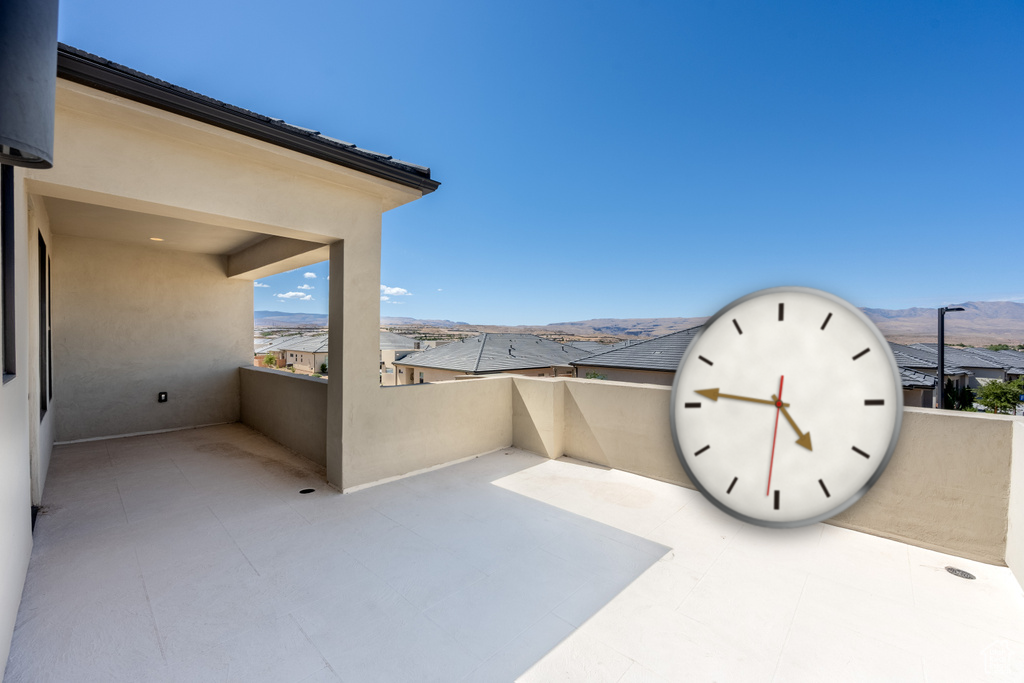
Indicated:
4.46.31
